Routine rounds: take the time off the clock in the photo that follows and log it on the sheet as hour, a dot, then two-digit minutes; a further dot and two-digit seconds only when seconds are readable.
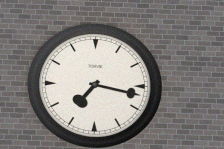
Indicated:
7.17
